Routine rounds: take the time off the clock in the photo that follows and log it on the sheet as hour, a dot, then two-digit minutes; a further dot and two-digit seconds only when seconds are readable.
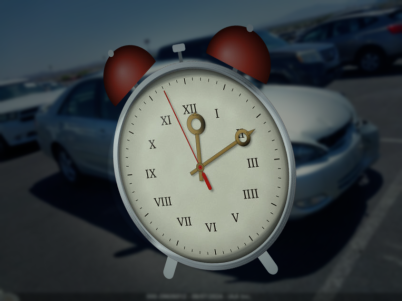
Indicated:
12.10.57
